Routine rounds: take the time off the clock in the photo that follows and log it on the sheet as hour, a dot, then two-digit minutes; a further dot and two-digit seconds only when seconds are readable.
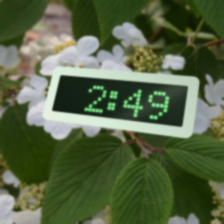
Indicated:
2.49
